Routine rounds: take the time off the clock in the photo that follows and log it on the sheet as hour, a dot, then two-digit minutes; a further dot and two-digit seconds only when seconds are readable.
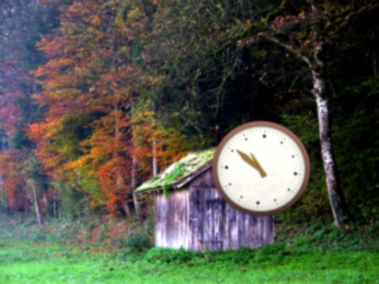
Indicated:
10.51
